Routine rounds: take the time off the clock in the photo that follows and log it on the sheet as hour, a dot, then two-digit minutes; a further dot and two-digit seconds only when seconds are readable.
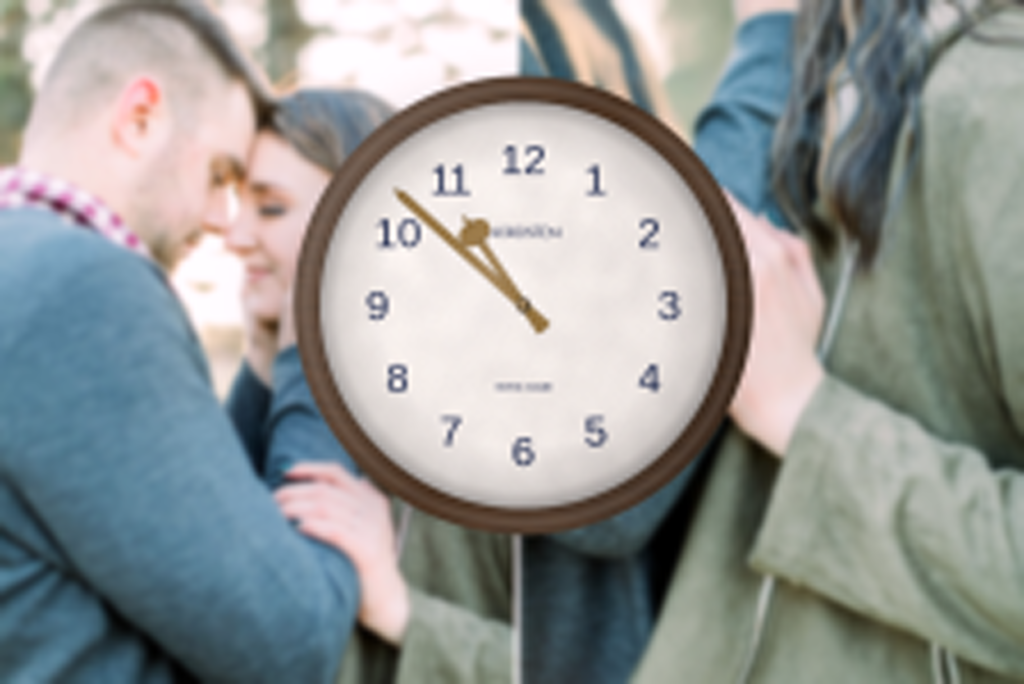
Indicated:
10.52
